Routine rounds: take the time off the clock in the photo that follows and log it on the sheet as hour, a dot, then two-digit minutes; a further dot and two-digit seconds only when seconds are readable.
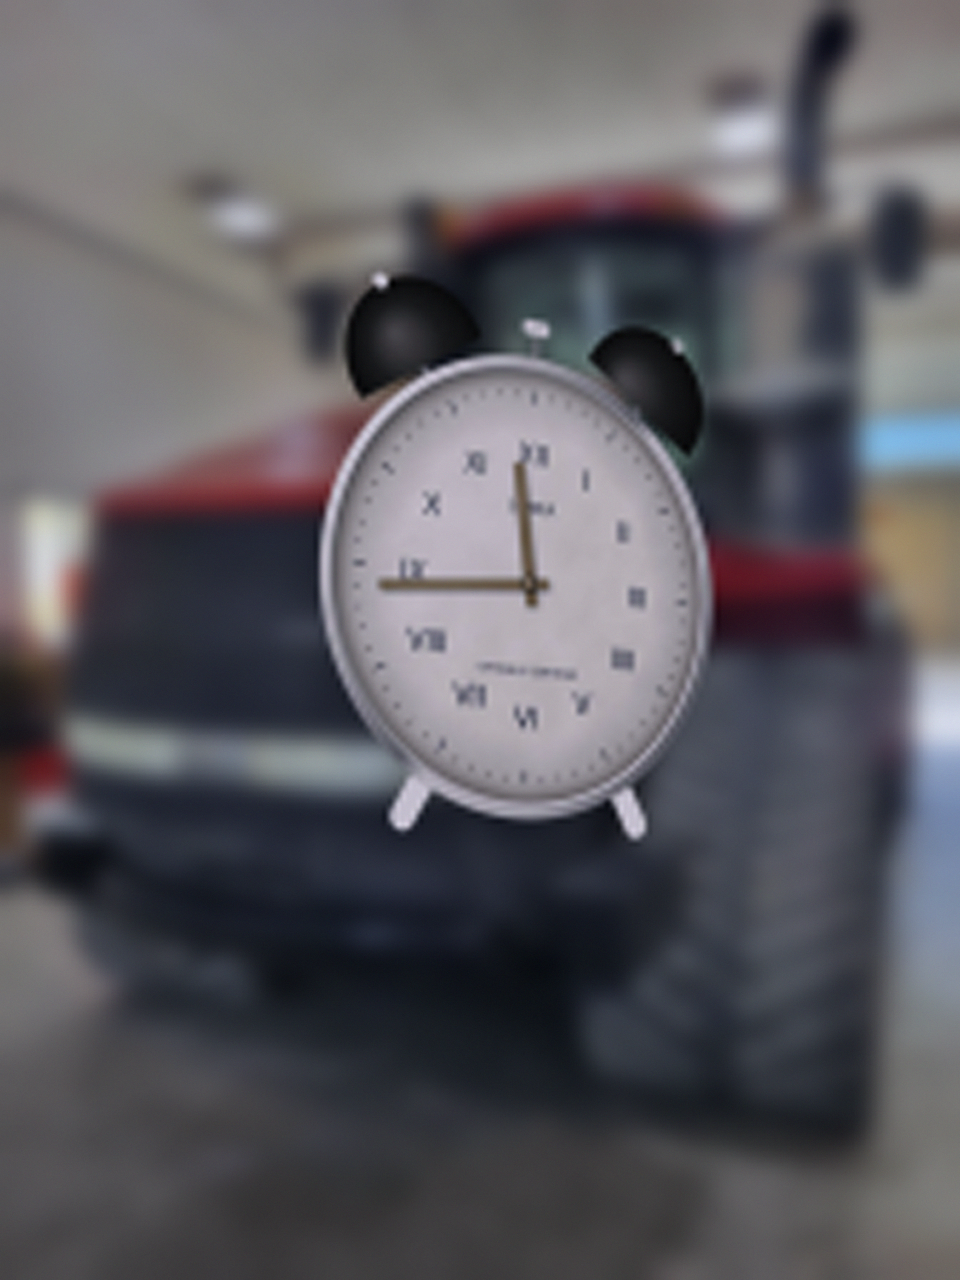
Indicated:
11.44
